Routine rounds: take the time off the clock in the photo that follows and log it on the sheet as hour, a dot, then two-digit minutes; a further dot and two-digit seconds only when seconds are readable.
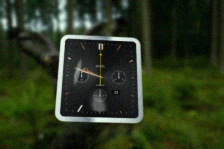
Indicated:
9.48
